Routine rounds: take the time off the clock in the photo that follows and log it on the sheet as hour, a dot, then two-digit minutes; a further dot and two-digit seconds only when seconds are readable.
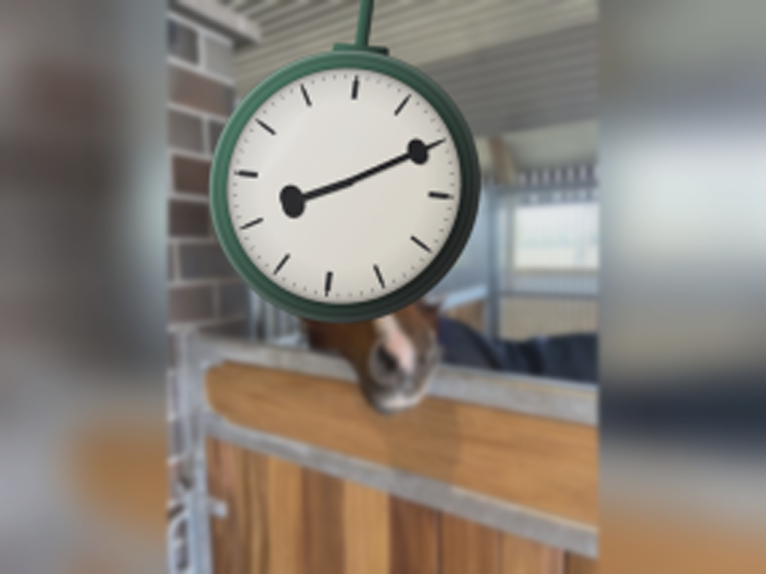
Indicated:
8.10
